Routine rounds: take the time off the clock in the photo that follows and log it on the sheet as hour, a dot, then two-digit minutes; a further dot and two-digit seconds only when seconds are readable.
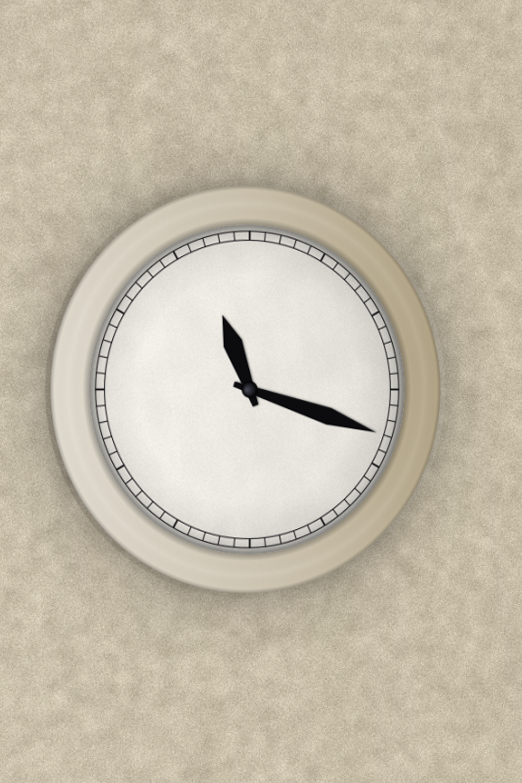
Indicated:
11.18
